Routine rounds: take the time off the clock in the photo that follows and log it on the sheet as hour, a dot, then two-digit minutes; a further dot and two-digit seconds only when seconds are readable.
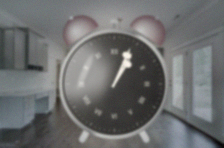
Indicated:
1.04
